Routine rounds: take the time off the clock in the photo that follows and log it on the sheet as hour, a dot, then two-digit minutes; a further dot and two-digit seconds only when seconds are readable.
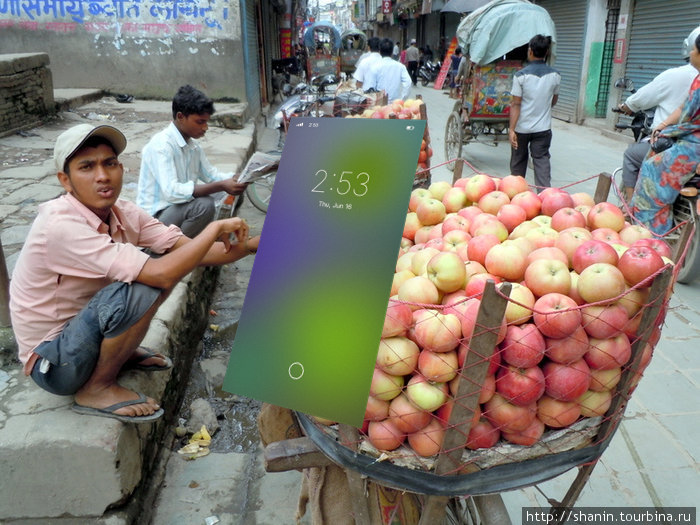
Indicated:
2.53
